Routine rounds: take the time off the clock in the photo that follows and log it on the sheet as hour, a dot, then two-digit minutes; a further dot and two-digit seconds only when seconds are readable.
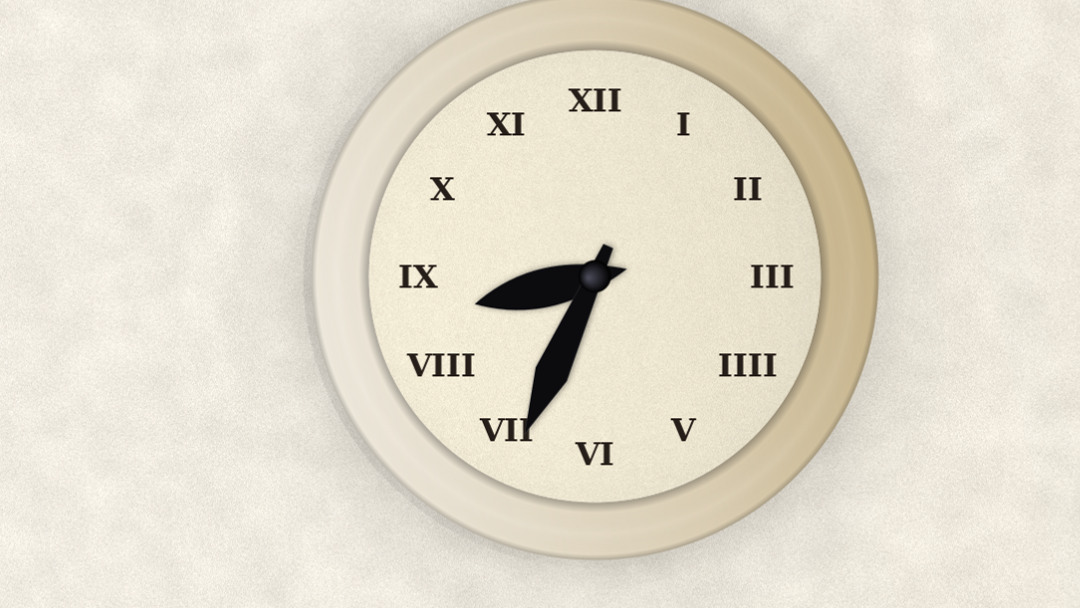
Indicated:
8.34
